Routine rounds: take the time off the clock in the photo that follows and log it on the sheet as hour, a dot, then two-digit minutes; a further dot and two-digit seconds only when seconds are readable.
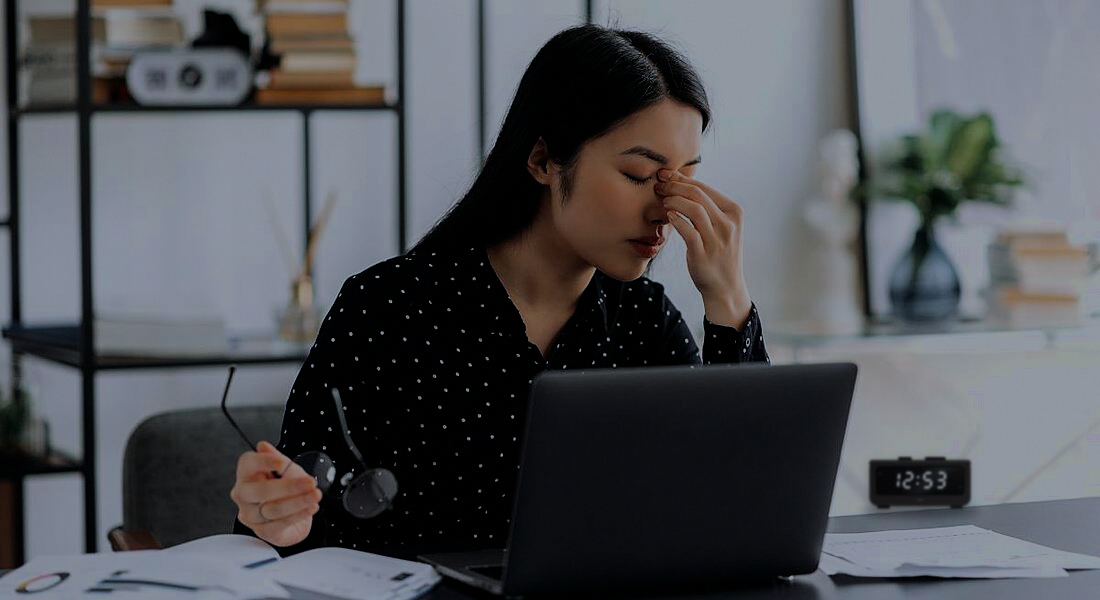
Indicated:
12.53
